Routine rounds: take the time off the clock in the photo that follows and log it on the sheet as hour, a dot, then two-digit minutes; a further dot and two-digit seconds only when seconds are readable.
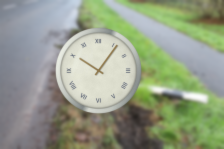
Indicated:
10.06
